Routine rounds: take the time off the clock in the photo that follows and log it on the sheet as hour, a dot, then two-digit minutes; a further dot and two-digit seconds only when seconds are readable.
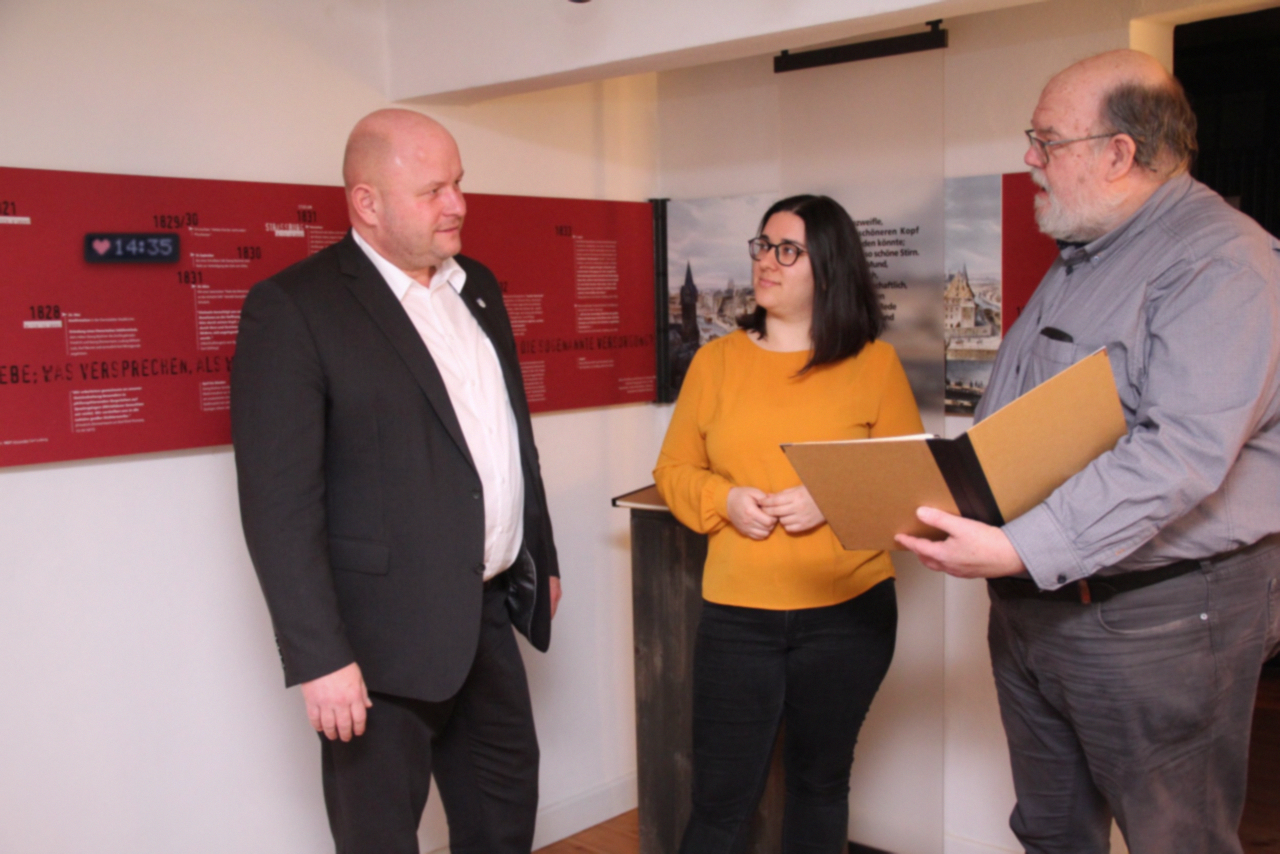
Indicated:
14.35
